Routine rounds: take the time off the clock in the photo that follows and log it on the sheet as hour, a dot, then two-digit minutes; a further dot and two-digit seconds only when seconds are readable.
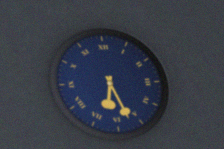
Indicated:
6.27
